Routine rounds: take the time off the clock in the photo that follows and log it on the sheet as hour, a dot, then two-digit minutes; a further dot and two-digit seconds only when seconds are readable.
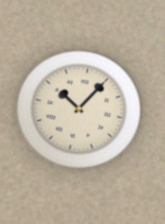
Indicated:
10.05
